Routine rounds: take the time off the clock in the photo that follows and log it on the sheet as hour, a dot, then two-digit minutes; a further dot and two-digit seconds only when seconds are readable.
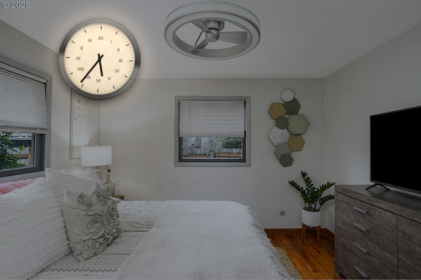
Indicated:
5.36
